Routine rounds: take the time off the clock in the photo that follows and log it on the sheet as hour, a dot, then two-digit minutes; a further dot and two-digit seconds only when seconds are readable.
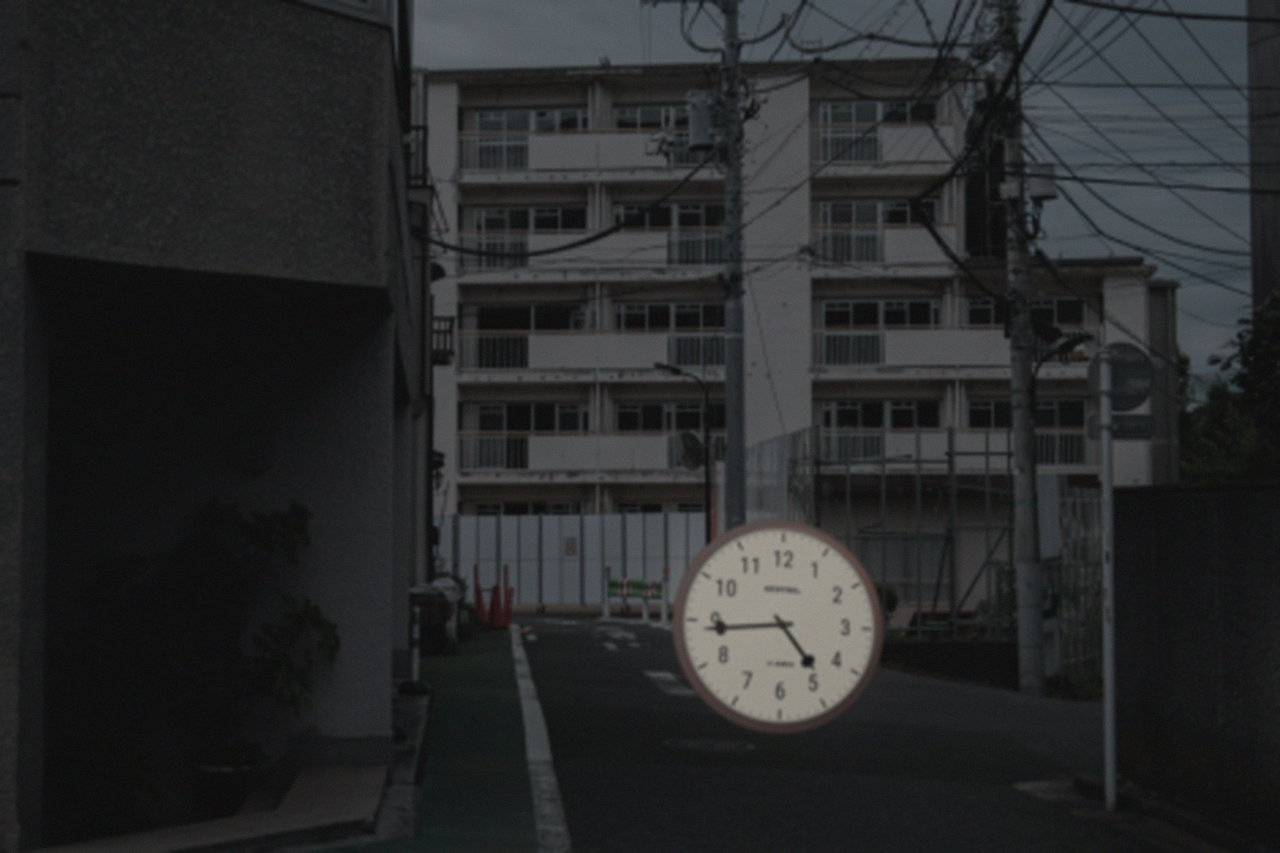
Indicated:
4.44
